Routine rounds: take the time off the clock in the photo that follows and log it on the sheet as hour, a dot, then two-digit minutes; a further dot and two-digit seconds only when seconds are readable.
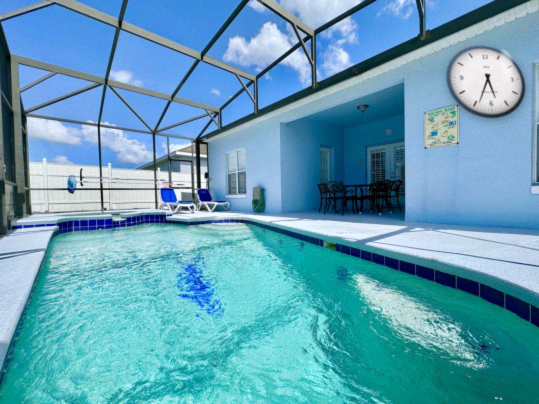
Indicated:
5.34
